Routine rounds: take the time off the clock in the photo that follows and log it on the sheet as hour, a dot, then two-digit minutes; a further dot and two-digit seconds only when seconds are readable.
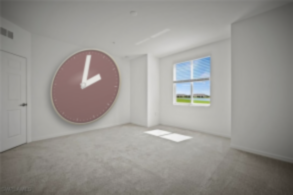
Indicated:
2.00
